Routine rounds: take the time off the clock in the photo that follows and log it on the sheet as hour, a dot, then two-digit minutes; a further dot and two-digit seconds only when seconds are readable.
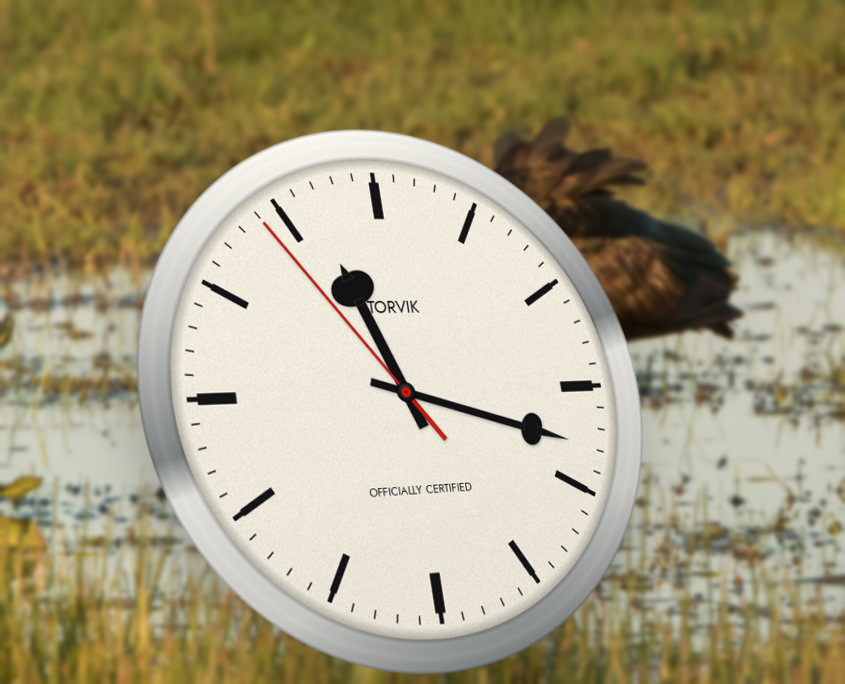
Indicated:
11.17.54
